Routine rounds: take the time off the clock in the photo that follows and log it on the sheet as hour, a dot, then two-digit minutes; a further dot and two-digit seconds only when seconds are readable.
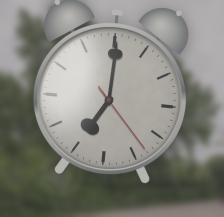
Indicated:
7.00.23
